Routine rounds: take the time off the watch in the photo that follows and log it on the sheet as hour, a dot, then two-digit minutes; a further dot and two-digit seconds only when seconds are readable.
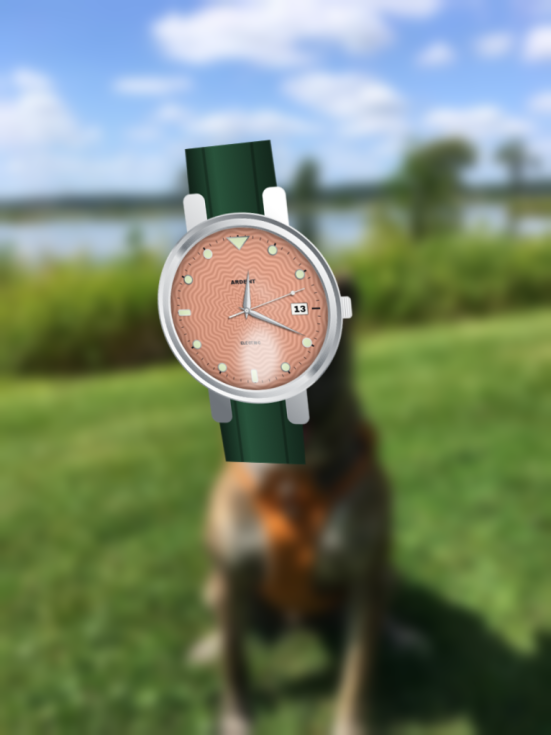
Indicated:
12.19.12
